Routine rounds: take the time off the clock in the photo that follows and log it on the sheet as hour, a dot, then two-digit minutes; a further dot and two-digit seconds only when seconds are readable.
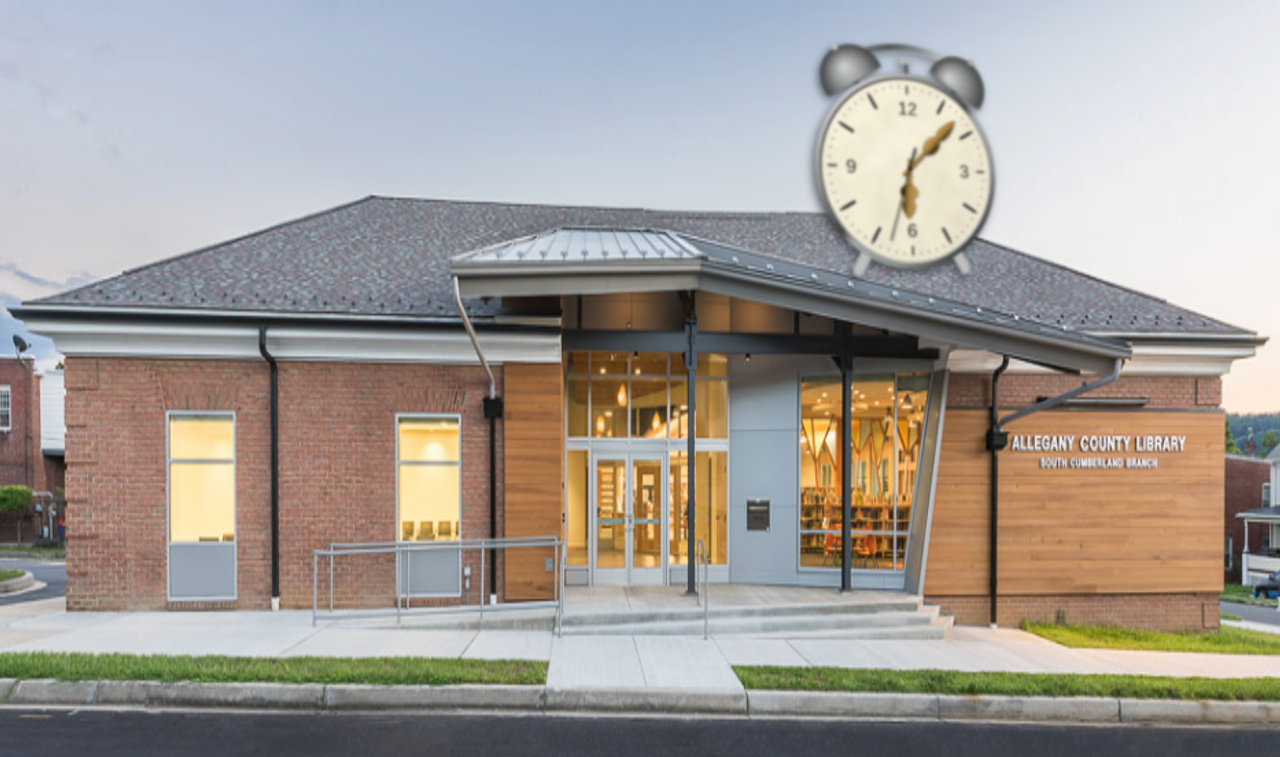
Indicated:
6.07.33
